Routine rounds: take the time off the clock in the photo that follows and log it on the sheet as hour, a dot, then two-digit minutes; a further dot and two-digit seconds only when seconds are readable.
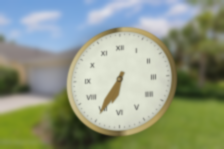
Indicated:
6.35
